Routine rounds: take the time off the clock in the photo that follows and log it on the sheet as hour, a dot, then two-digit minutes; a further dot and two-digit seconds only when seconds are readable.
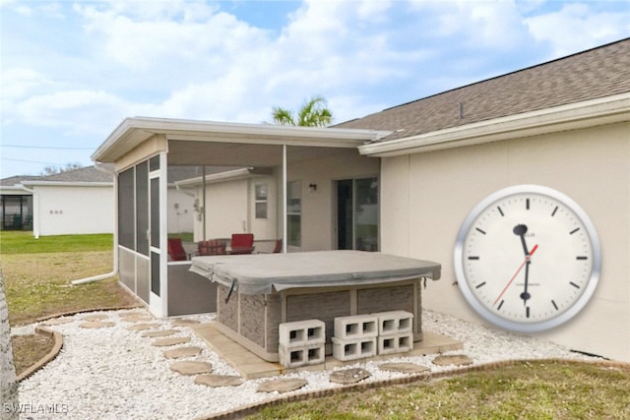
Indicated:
11.30.36
